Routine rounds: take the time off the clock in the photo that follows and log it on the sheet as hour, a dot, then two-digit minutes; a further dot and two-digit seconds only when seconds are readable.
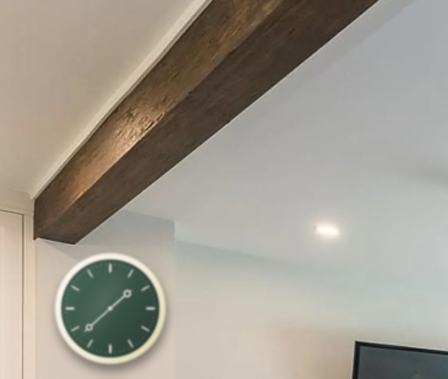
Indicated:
1.38
